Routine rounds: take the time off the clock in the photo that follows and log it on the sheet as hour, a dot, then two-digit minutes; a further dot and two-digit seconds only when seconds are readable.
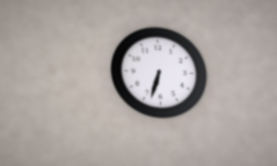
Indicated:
6.33
